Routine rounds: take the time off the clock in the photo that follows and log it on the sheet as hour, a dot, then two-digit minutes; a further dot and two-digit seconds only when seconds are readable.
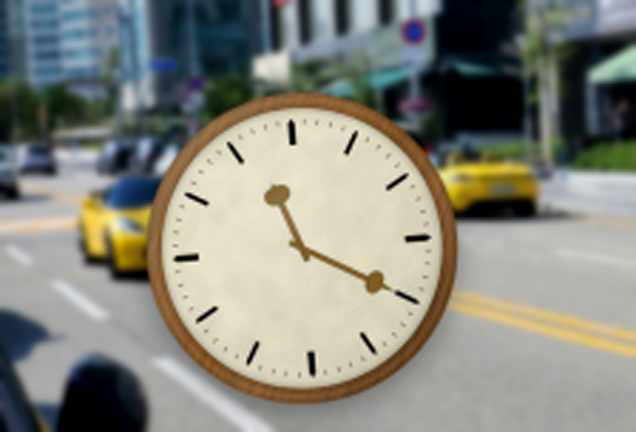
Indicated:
11.20
